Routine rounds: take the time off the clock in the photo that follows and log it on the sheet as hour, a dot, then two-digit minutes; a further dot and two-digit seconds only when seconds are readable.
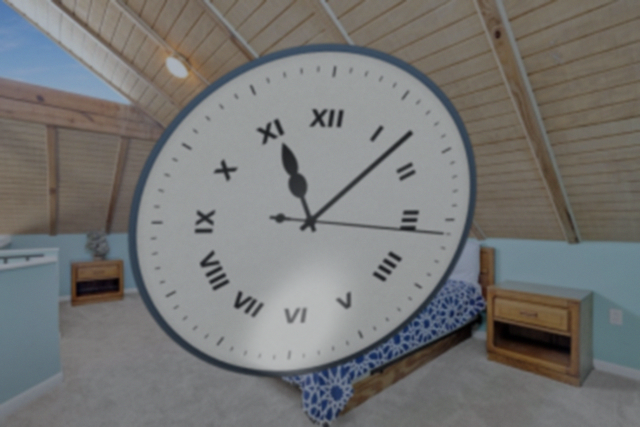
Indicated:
11.07.16
